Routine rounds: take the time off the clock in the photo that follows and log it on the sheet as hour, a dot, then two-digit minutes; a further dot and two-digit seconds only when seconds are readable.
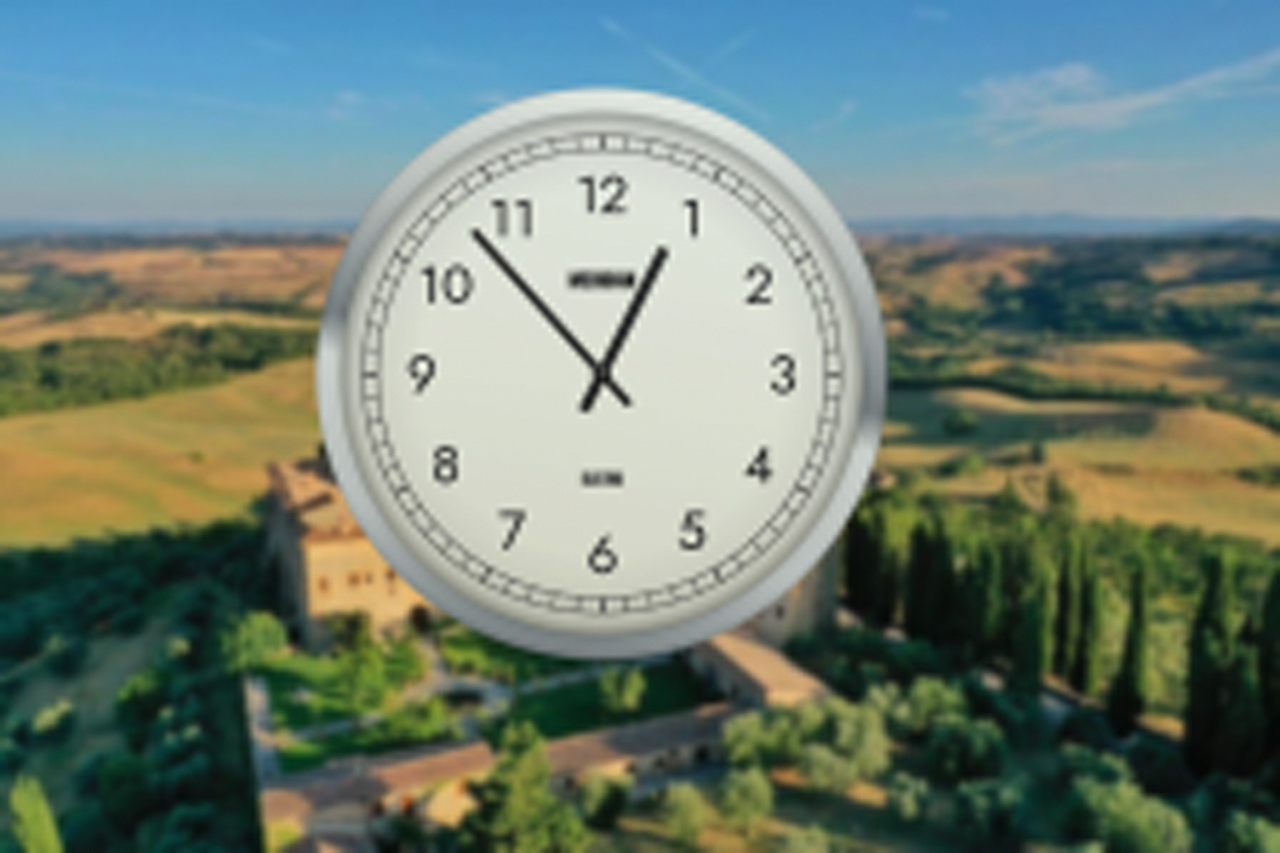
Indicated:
12.53
